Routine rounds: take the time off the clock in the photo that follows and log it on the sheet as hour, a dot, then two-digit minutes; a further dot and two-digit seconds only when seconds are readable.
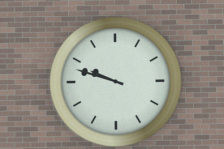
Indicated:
9.48
